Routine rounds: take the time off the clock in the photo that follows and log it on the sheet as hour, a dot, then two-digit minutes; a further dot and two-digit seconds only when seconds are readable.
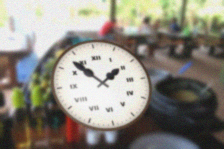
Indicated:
1.53
